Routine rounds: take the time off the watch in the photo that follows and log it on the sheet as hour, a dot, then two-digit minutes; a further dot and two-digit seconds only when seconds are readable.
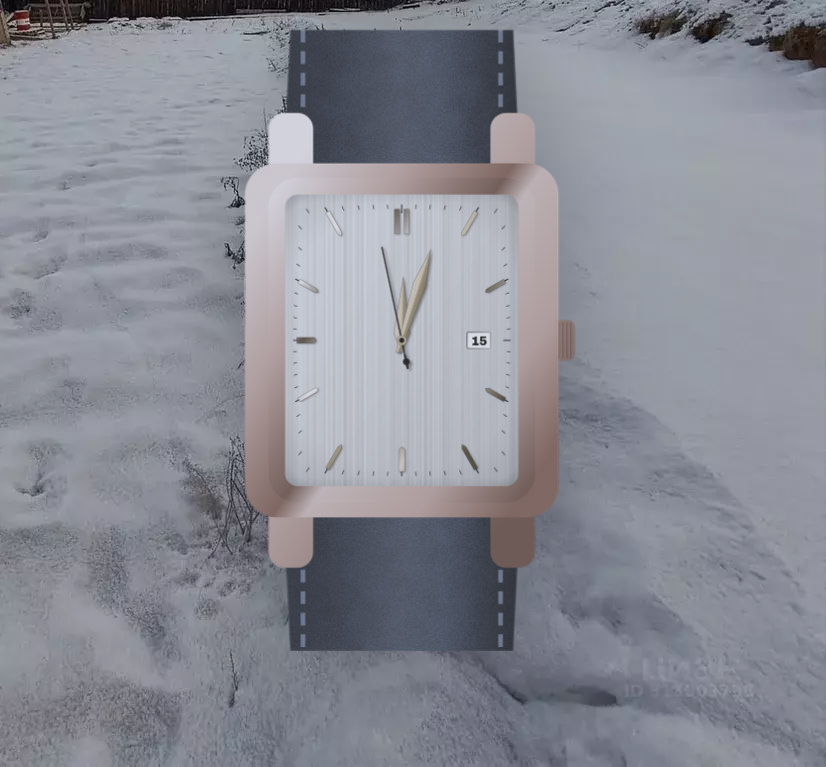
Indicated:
12.02.58
